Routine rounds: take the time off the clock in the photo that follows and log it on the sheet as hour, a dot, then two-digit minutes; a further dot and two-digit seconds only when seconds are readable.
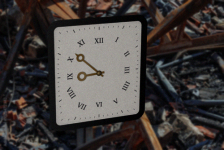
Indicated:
8.52
